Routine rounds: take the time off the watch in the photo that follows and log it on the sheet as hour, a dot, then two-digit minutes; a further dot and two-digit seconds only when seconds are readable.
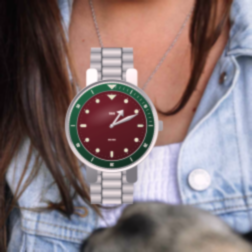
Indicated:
1.11
